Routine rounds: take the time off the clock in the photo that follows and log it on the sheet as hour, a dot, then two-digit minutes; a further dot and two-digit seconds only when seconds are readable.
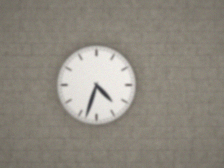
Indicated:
4.33
